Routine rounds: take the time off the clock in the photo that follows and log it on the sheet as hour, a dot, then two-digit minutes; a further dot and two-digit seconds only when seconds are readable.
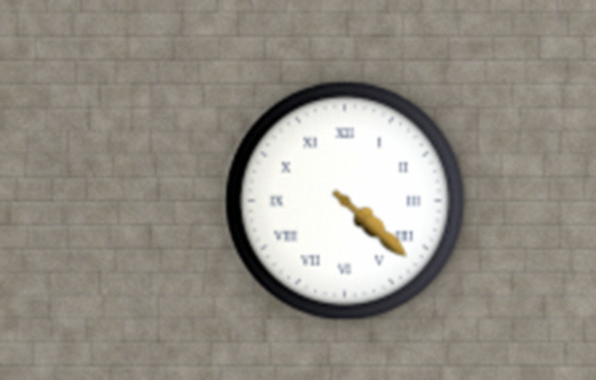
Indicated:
4.22
